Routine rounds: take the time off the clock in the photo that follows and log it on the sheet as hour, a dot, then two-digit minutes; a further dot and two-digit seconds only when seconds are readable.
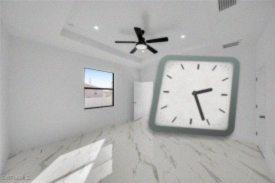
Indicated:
2.26
